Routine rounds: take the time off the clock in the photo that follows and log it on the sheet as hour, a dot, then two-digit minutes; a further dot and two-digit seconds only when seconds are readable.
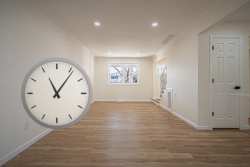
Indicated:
11.06
